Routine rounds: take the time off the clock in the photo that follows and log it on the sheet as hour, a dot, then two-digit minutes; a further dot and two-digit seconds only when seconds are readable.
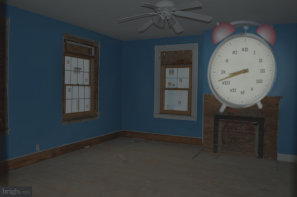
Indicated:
8.42
